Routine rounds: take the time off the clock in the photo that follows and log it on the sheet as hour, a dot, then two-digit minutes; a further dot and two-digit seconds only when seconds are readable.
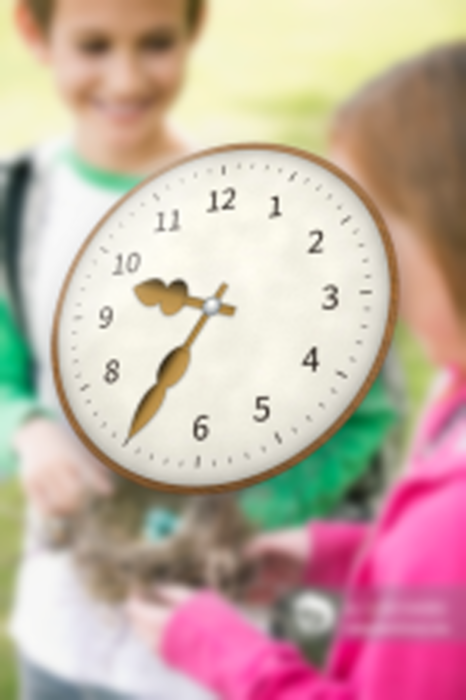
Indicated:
9.35
